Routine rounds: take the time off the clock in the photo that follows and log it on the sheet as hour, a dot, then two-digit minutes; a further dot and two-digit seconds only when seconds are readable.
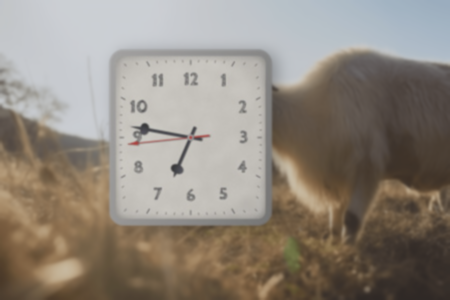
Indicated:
6.46.44
